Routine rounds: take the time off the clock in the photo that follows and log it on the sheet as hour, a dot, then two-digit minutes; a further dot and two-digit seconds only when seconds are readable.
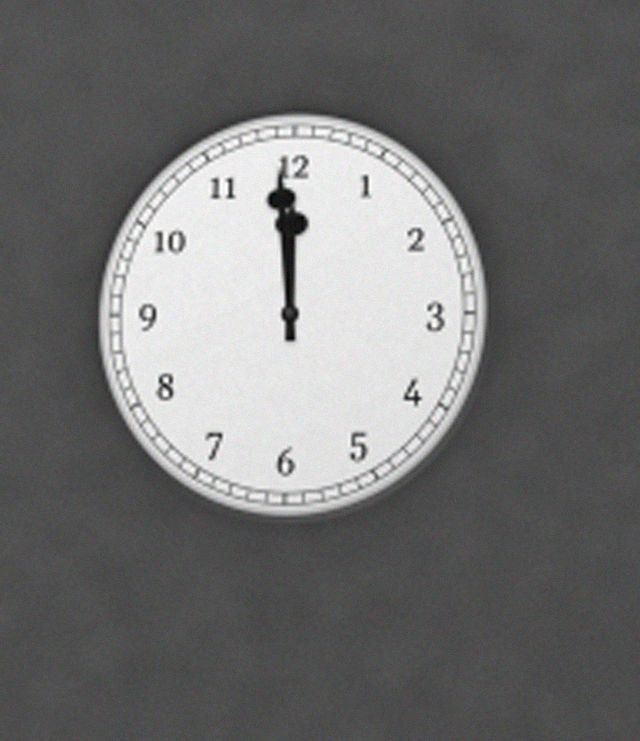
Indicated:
11.59
